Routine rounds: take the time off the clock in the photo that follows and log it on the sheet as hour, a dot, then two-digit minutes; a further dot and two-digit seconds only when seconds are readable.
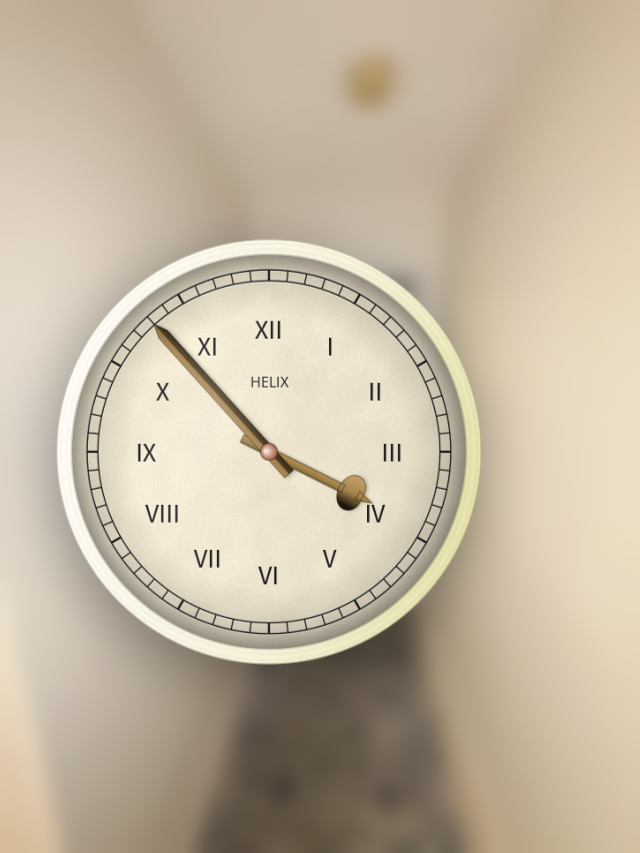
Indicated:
3.53
